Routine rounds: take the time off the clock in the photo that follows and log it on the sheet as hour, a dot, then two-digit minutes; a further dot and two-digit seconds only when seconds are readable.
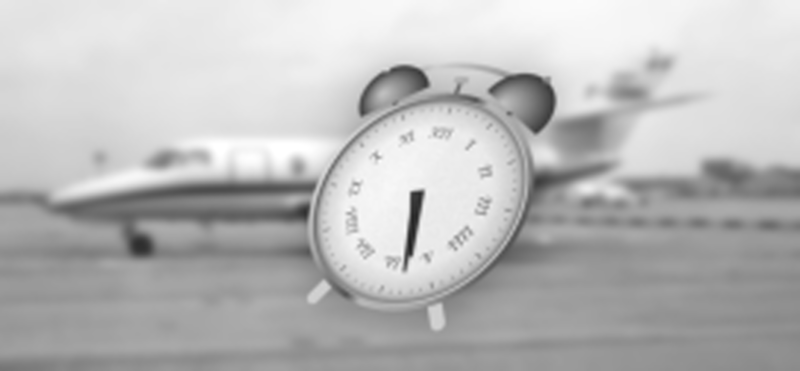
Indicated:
5.28
